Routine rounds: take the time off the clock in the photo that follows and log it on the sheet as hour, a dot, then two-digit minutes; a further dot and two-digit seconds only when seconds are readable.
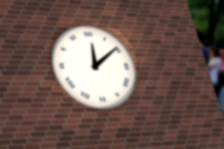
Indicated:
12.09
